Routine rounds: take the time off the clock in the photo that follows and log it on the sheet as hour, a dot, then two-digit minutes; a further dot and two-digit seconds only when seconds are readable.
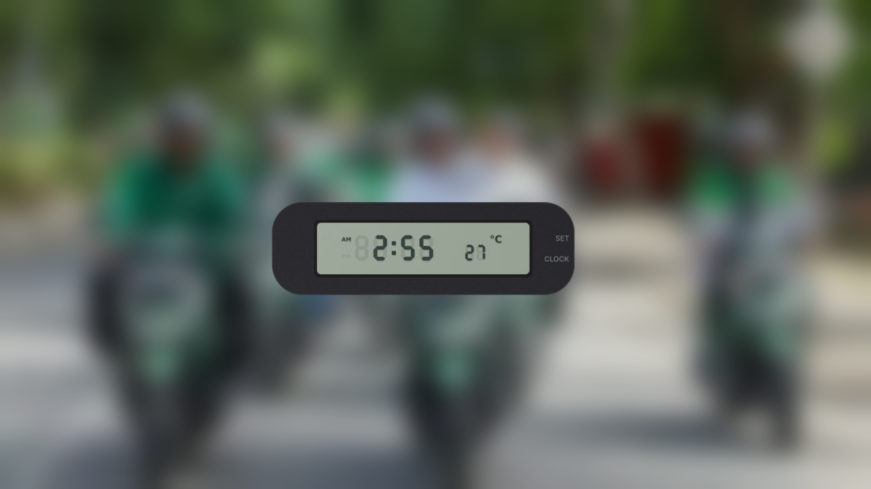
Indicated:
2.55
